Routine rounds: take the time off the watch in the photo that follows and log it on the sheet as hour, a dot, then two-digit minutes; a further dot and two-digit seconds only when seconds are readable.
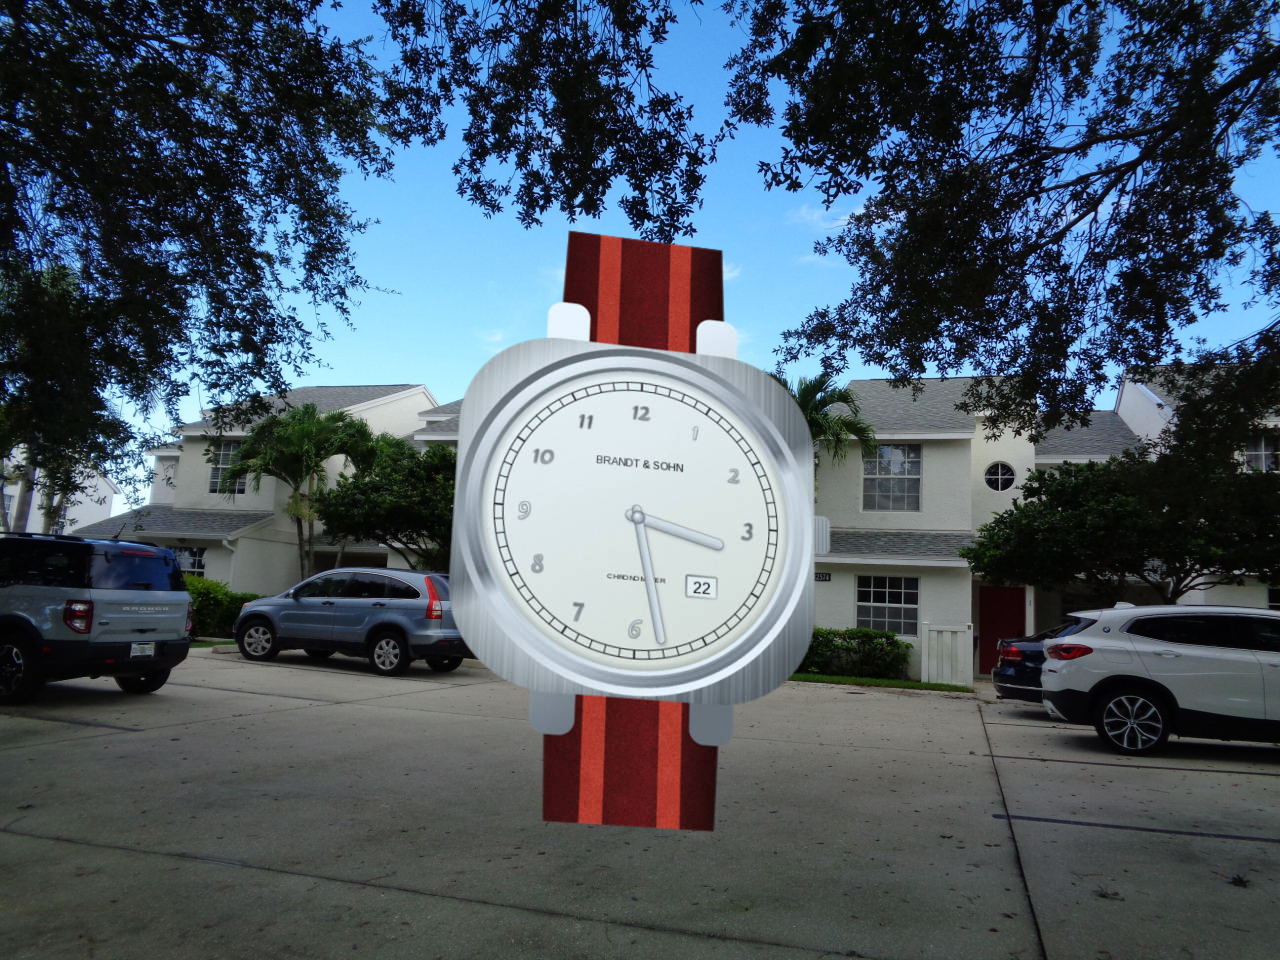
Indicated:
3.28
